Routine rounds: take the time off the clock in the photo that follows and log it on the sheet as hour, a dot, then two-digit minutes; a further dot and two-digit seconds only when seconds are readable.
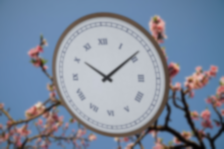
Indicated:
10.09
